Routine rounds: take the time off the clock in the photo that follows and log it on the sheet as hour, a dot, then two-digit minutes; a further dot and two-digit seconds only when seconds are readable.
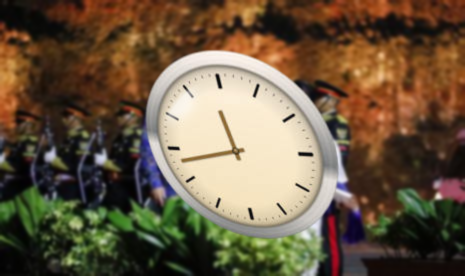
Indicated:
11.43
